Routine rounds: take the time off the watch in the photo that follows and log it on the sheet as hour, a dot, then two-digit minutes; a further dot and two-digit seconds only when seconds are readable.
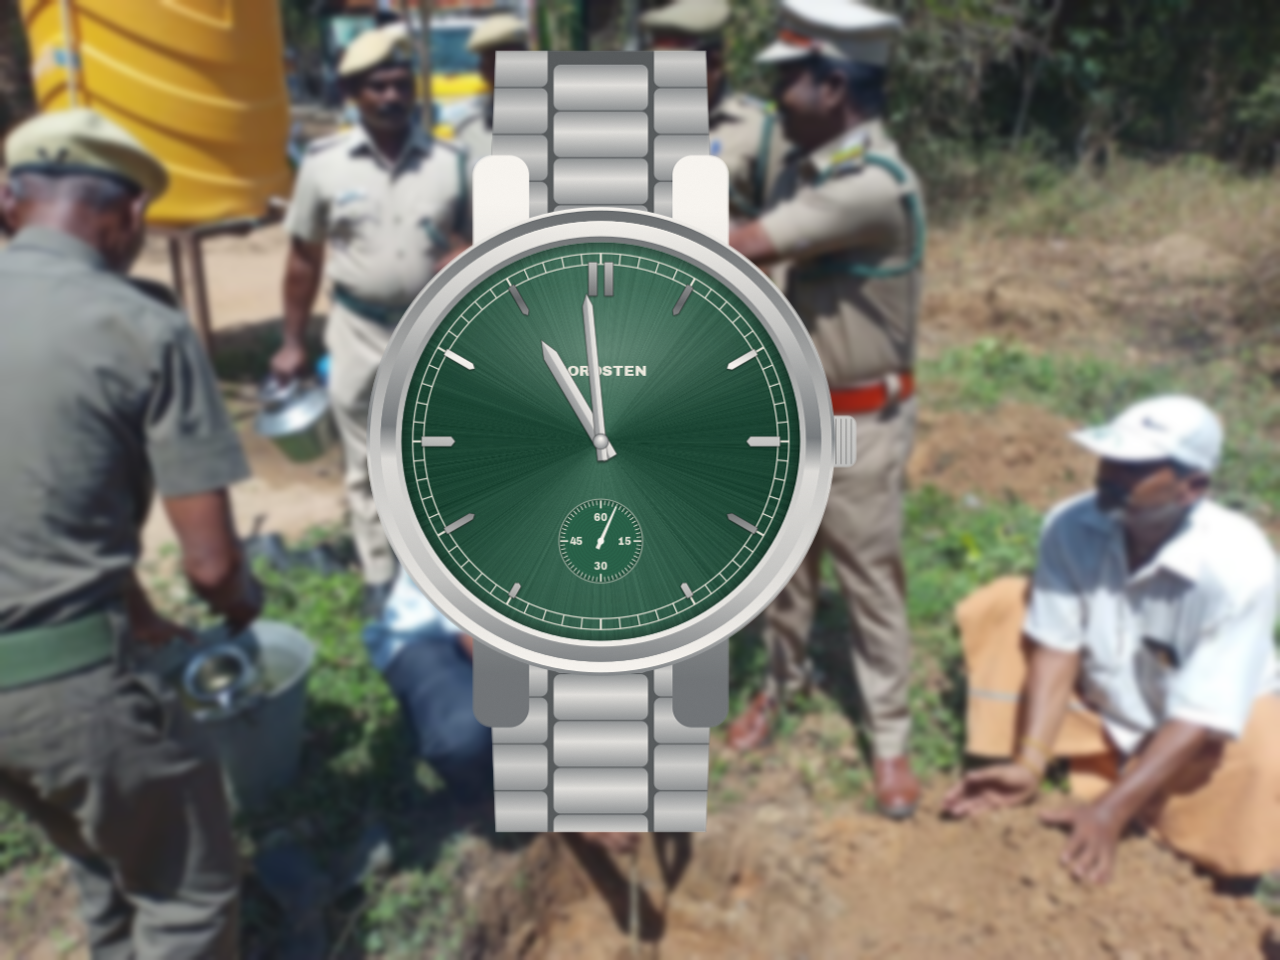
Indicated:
10.59.04
